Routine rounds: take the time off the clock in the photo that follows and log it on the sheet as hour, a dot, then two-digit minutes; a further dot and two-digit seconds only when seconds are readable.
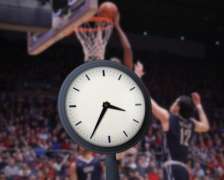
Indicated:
3.35
